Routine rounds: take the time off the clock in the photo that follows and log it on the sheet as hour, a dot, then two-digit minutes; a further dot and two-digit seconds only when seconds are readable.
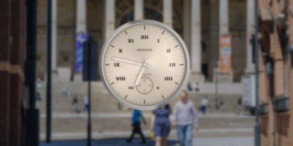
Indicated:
6.47
